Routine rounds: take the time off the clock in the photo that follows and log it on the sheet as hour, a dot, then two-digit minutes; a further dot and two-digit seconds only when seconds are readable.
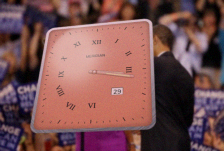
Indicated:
3.17
